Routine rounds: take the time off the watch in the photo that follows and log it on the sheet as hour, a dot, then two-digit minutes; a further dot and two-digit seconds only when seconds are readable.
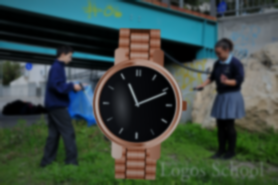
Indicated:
11.11
